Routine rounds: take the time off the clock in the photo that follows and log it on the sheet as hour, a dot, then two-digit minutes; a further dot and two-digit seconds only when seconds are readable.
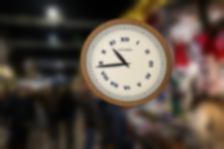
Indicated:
10.44
